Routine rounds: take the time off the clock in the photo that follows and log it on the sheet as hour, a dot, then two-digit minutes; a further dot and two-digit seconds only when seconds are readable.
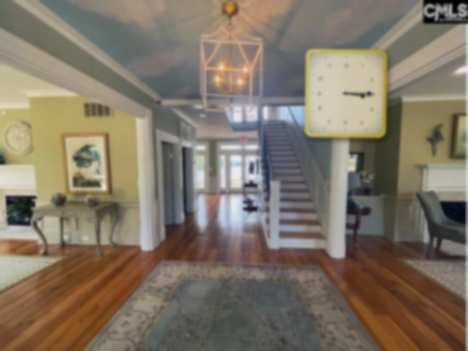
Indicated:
3.15
